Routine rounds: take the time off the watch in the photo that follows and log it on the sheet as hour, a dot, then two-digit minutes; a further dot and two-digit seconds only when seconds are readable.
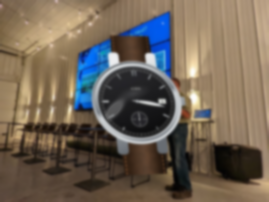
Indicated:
3.17
